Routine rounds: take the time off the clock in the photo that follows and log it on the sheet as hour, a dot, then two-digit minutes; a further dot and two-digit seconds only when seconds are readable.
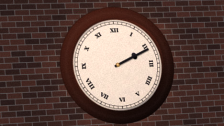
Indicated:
2.11
